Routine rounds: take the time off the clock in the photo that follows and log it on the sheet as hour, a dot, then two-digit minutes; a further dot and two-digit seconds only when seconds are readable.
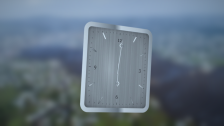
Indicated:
6.01
